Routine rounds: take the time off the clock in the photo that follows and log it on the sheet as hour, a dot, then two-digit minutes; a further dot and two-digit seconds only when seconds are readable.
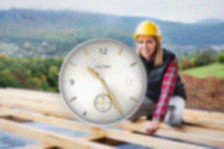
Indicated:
10.25
